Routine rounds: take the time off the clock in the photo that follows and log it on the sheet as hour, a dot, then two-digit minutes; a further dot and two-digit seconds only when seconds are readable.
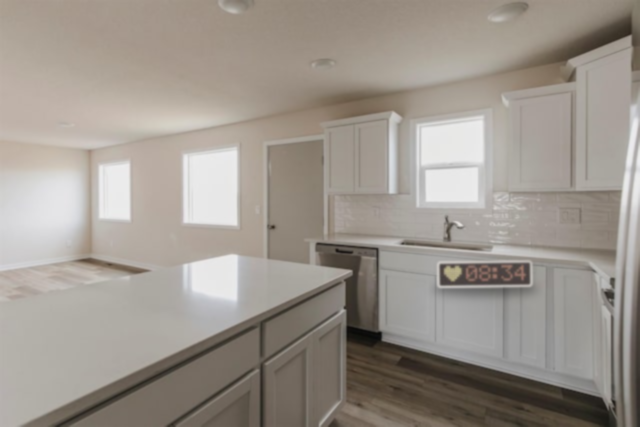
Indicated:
8.34
